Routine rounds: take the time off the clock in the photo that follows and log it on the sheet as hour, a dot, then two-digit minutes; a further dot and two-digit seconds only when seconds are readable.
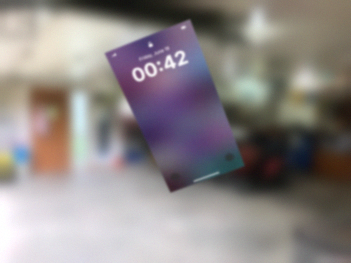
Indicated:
0.42
